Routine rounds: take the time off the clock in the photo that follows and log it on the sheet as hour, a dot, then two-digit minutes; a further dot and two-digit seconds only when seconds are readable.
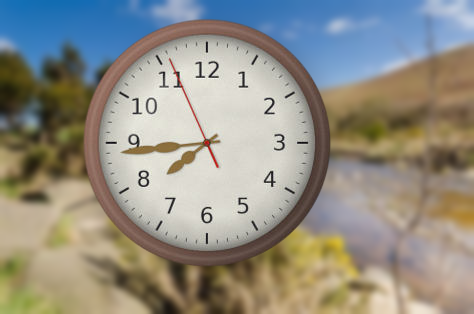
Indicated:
7.43.56
